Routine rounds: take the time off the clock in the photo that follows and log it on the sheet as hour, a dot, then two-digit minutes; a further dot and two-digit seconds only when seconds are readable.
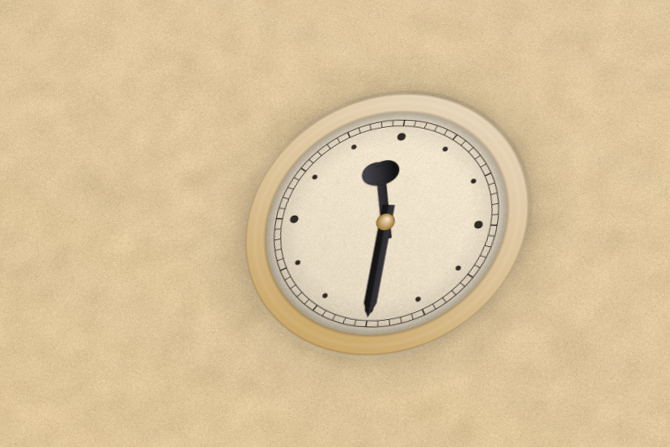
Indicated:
11.30
